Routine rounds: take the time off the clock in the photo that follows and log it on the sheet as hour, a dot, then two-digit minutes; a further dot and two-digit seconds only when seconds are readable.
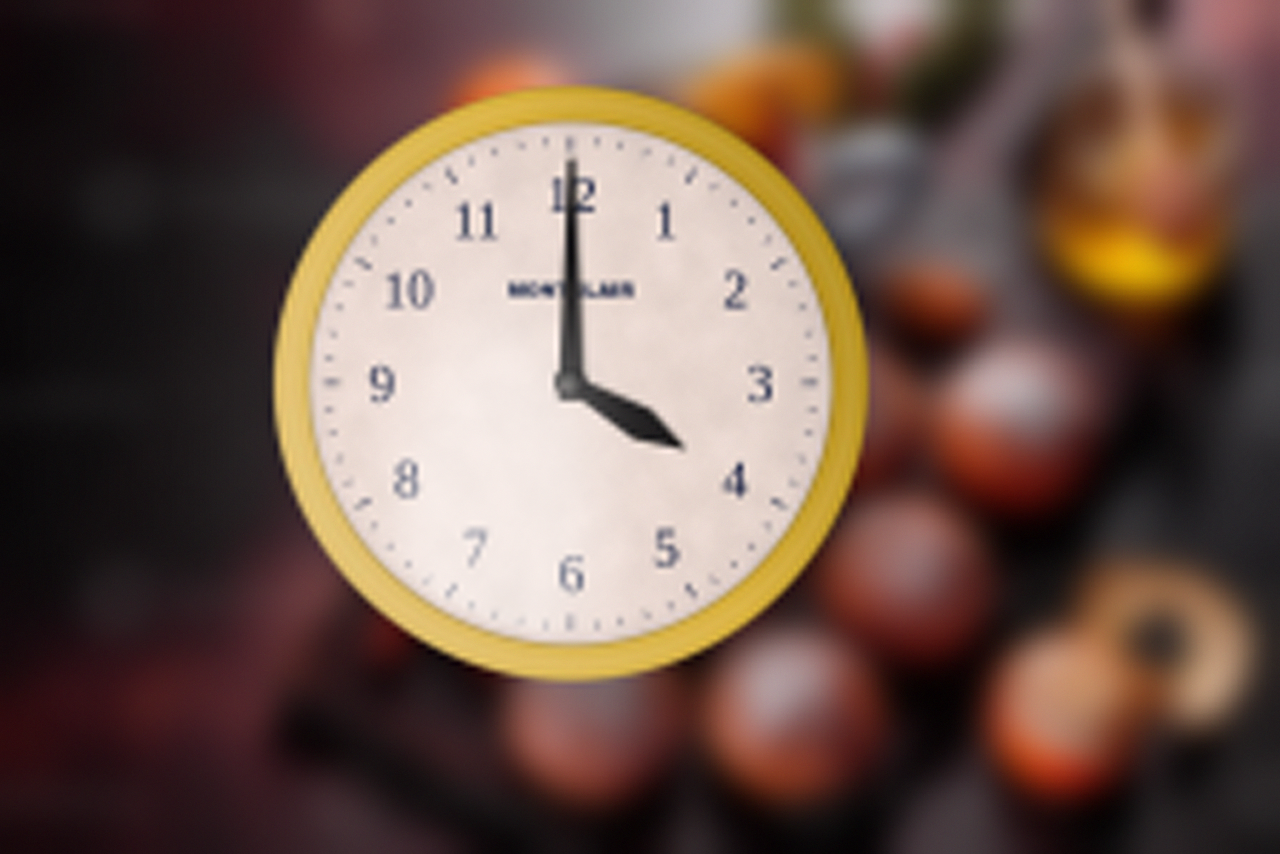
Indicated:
4.00
